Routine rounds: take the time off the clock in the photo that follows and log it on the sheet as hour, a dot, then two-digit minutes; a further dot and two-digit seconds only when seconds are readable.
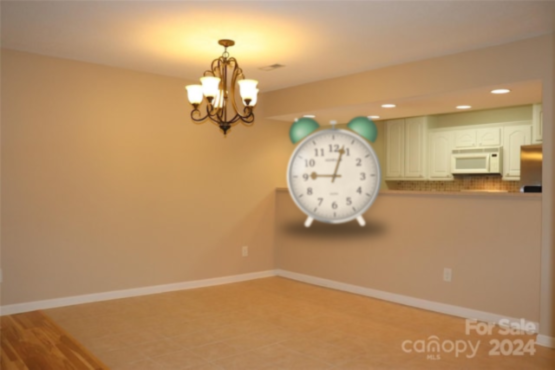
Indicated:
9.03
